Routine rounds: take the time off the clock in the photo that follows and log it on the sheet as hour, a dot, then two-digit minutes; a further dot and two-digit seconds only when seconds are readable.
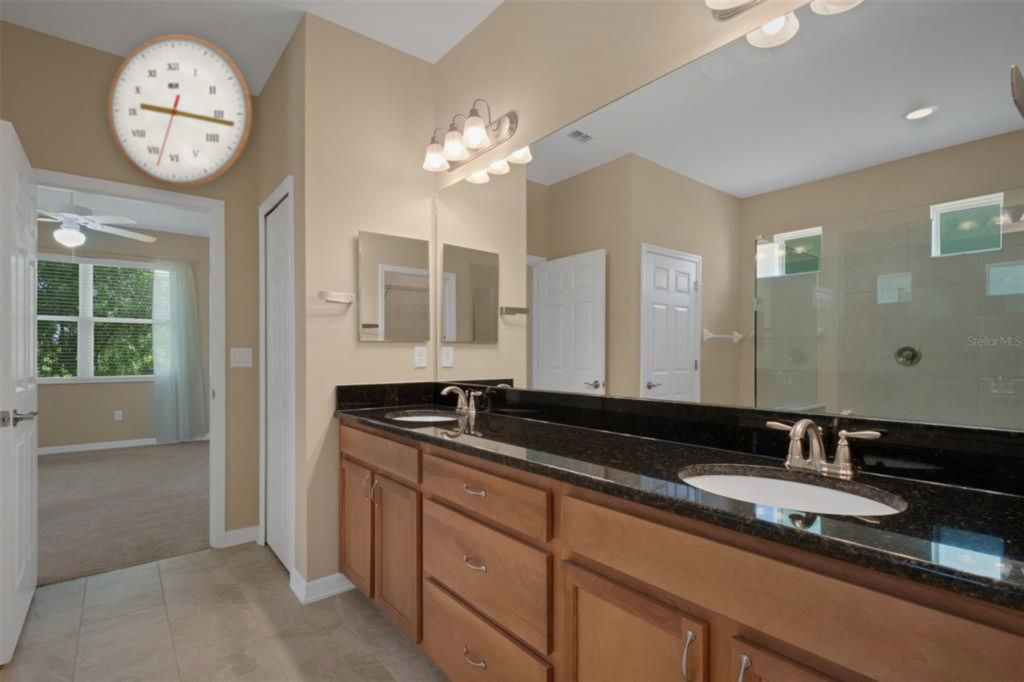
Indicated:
9.16.33
